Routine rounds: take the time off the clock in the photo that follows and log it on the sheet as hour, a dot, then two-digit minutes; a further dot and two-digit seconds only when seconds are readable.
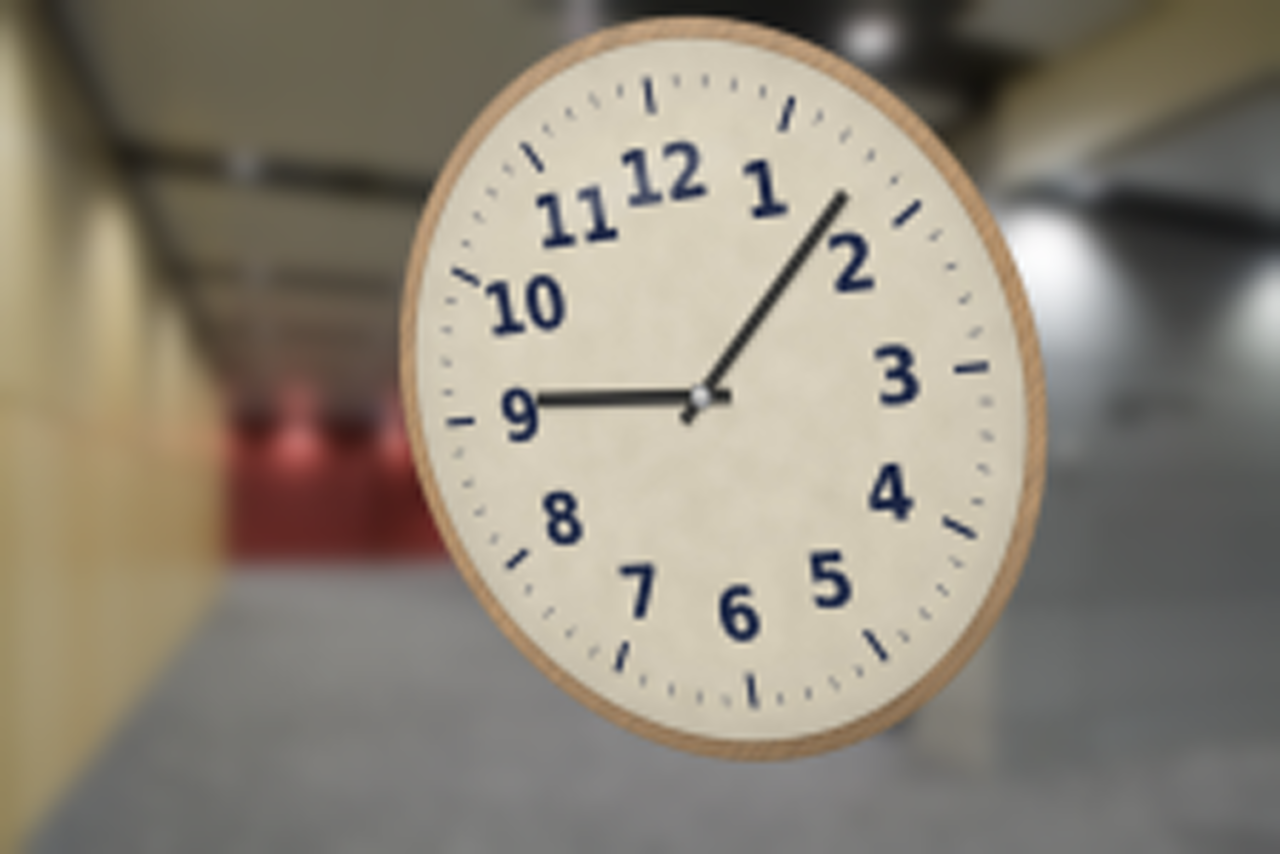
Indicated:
9.08
